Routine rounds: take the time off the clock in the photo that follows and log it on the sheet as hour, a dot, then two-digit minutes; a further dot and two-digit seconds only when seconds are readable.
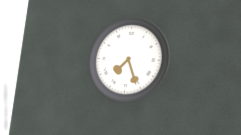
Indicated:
7.26
